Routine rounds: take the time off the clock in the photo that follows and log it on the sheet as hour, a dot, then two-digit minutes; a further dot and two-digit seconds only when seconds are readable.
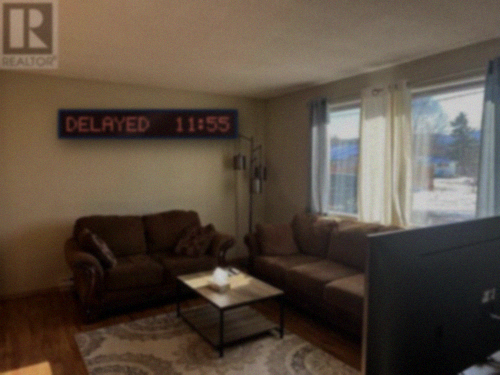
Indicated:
11.55
